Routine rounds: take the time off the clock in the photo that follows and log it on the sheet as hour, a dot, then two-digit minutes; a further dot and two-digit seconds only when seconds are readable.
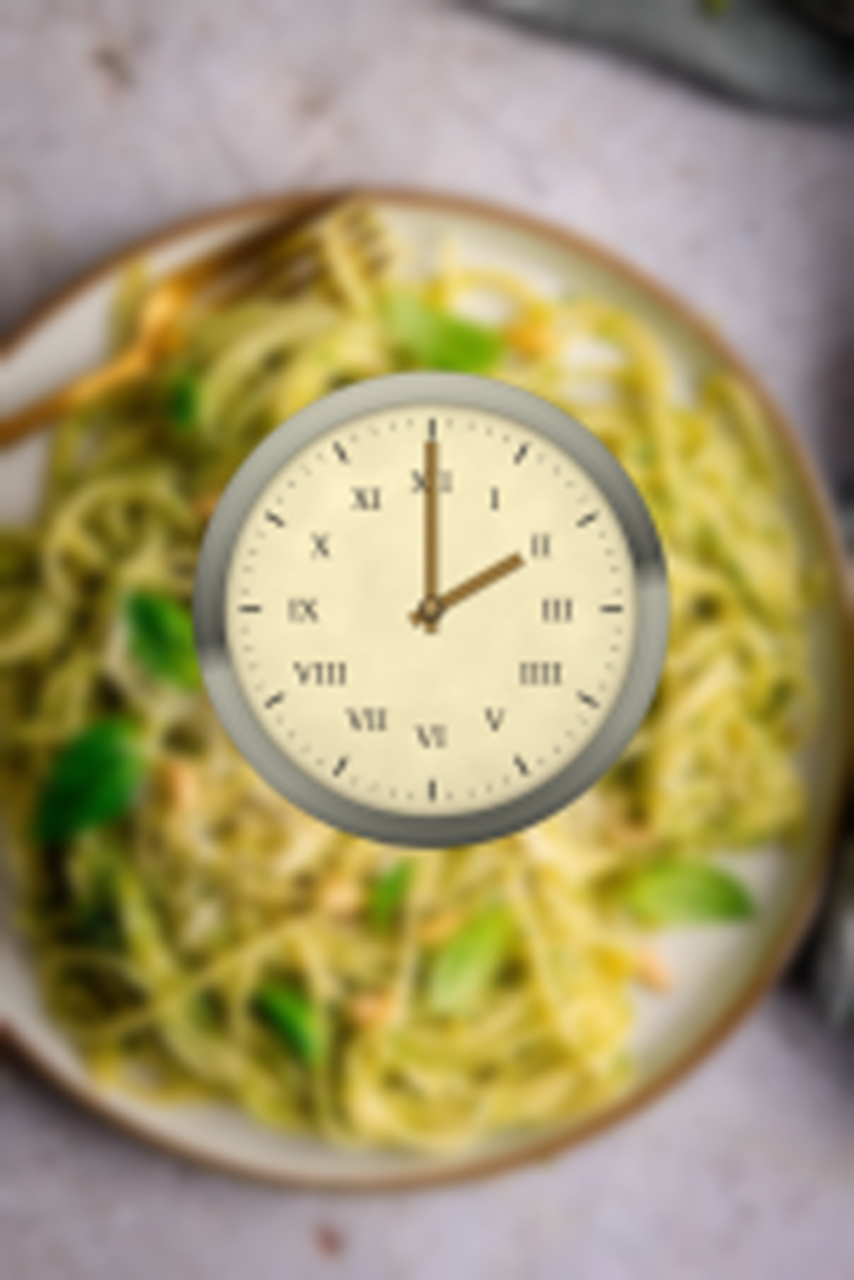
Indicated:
2.00
